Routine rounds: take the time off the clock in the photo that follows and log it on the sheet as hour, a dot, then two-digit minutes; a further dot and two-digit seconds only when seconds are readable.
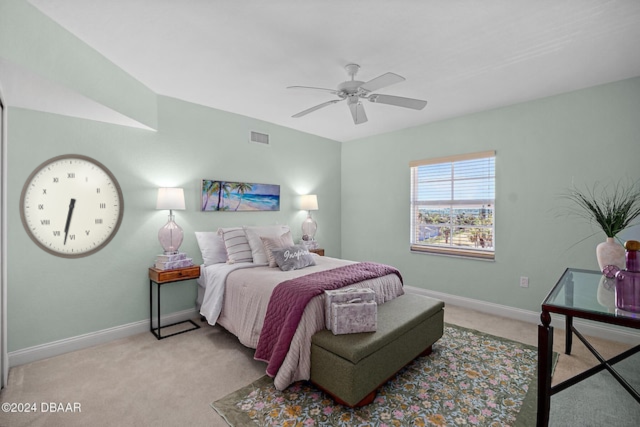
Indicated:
6.32
